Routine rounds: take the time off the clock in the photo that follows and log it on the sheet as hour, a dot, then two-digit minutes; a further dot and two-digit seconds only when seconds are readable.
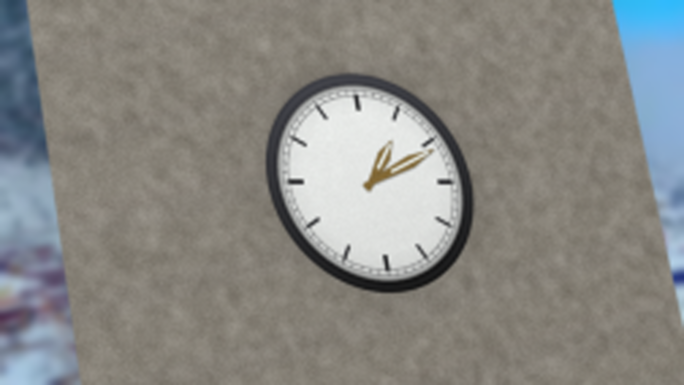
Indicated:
1.11
